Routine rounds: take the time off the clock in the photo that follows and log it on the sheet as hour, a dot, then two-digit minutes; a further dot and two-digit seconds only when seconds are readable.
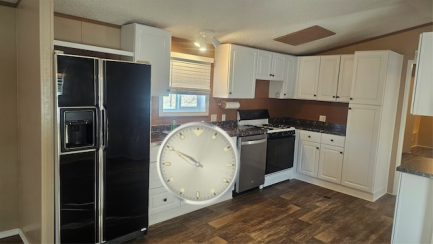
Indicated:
9.50
